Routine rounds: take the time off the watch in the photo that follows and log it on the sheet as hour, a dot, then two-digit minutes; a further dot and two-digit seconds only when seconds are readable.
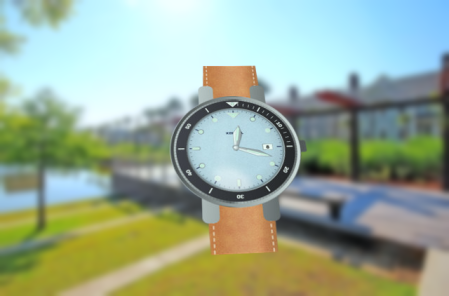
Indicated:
12.18
